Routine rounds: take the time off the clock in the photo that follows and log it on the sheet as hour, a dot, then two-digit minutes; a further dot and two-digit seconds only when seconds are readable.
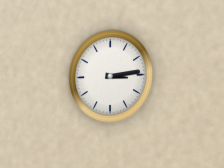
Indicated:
3.14
